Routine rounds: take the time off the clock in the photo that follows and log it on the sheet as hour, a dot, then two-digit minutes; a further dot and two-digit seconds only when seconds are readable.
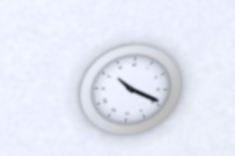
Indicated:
10.19
